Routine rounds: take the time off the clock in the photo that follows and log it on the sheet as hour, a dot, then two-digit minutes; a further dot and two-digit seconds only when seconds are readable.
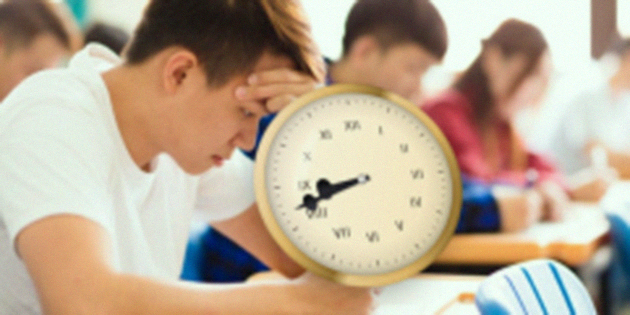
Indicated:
8.42
